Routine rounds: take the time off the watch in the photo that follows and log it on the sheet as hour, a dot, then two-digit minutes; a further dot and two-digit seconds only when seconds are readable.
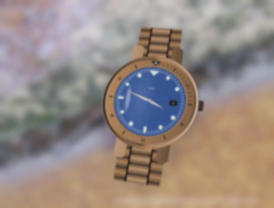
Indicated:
3.48
